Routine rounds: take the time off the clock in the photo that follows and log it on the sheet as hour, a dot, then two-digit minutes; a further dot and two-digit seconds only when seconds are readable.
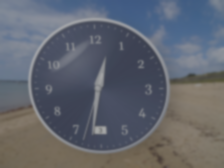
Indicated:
12.31.33
